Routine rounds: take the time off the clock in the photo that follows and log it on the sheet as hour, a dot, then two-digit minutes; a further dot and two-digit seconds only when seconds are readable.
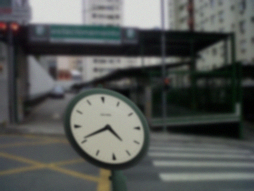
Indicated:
4.41
